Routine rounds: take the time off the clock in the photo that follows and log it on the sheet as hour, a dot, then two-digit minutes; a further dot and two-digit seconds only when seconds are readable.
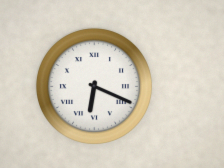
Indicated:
6.19
